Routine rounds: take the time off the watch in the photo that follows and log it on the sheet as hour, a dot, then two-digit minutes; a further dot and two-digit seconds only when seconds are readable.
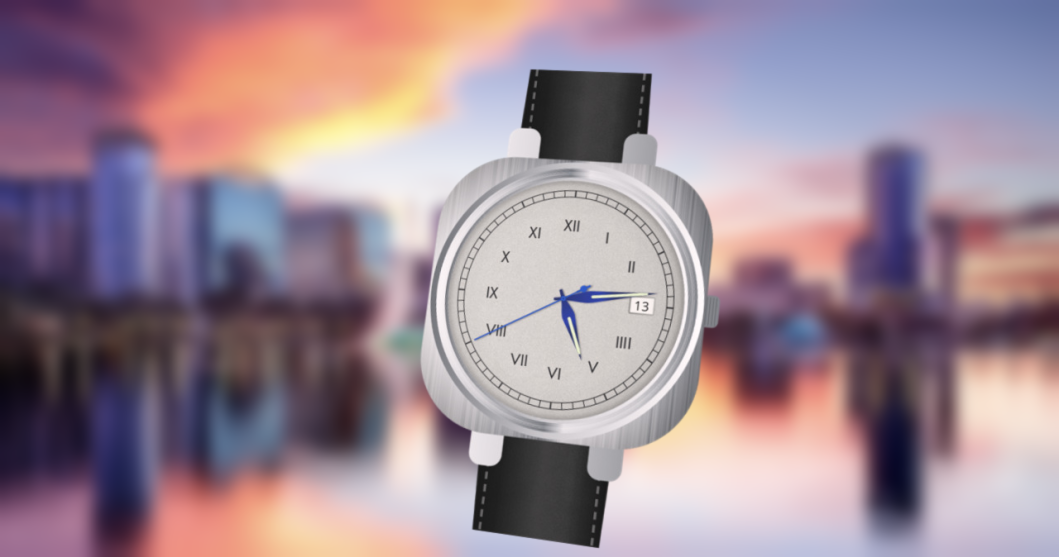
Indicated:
5.13.40
